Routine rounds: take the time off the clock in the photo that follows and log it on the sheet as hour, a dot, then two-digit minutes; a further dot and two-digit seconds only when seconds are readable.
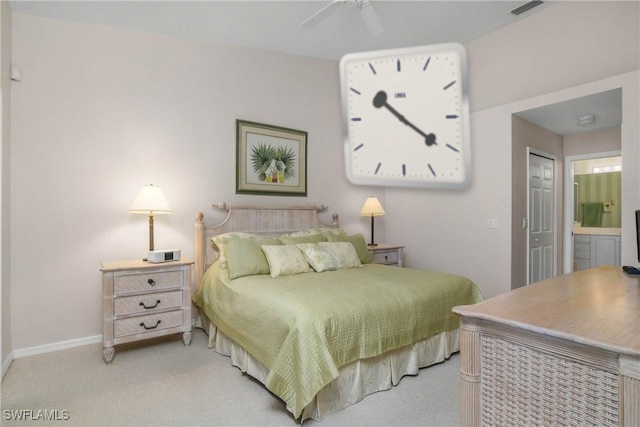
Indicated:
10.21
